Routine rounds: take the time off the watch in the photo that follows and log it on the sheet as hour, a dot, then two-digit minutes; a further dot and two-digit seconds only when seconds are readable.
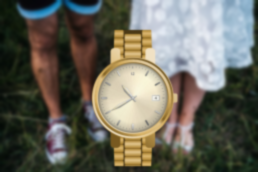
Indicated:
10.40
